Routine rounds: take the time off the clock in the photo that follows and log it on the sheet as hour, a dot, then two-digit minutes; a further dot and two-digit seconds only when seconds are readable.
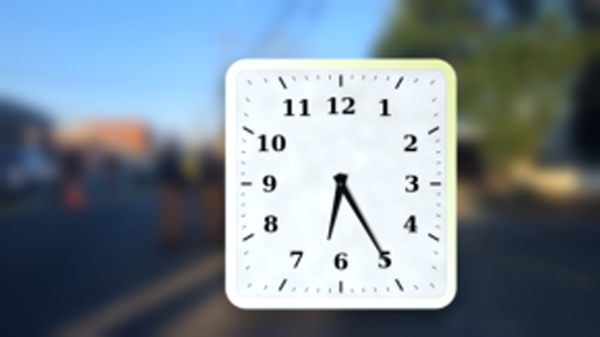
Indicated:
6.25
